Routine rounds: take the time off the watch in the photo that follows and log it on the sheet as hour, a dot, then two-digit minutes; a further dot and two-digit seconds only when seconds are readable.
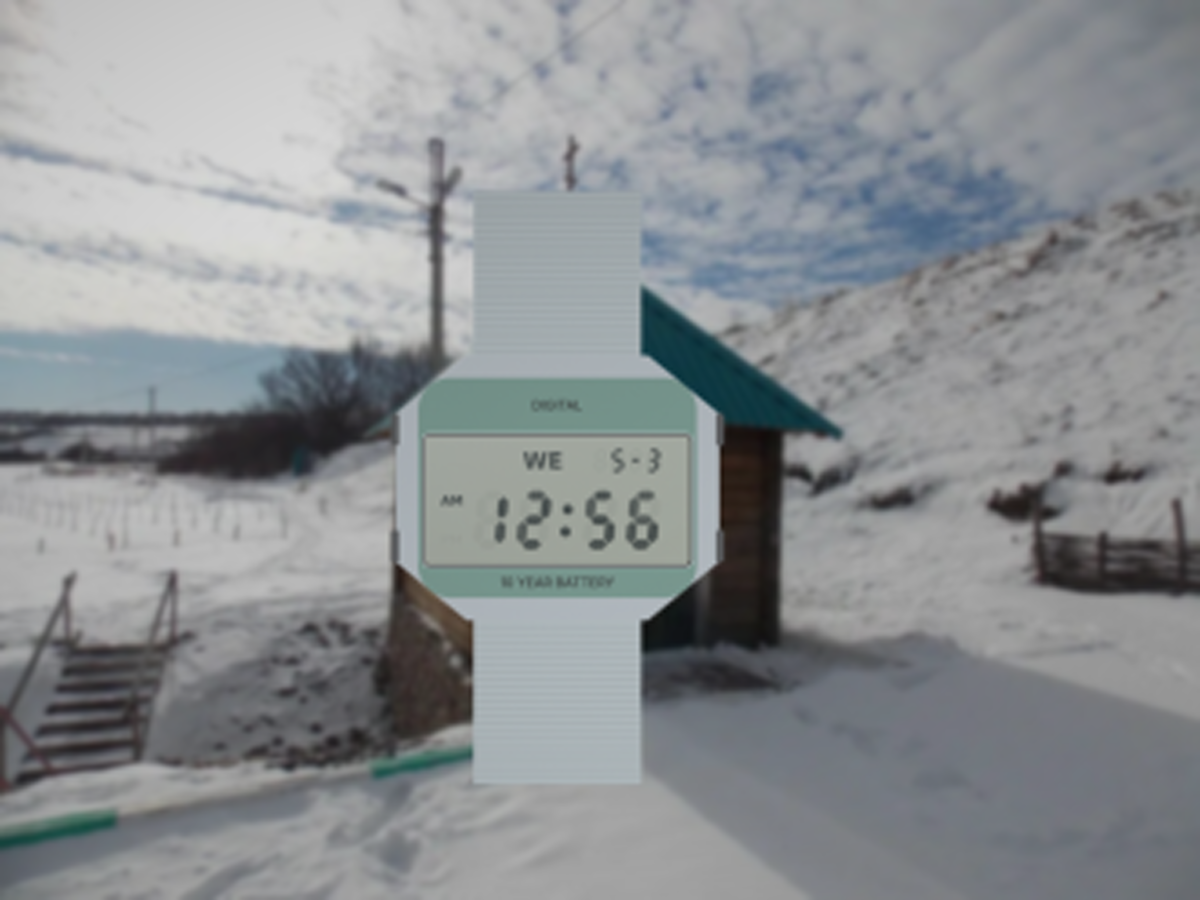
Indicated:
12.56
